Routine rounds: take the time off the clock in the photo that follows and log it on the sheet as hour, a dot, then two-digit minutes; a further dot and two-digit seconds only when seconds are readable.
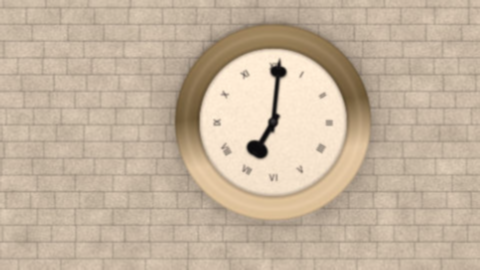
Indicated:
7.01
